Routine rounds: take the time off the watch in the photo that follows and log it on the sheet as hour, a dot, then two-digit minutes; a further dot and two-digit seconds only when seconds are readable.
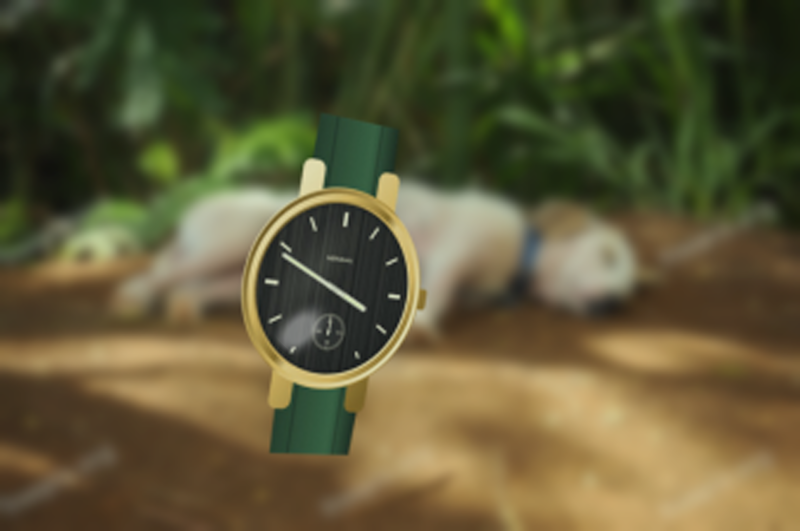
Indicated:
3.49
